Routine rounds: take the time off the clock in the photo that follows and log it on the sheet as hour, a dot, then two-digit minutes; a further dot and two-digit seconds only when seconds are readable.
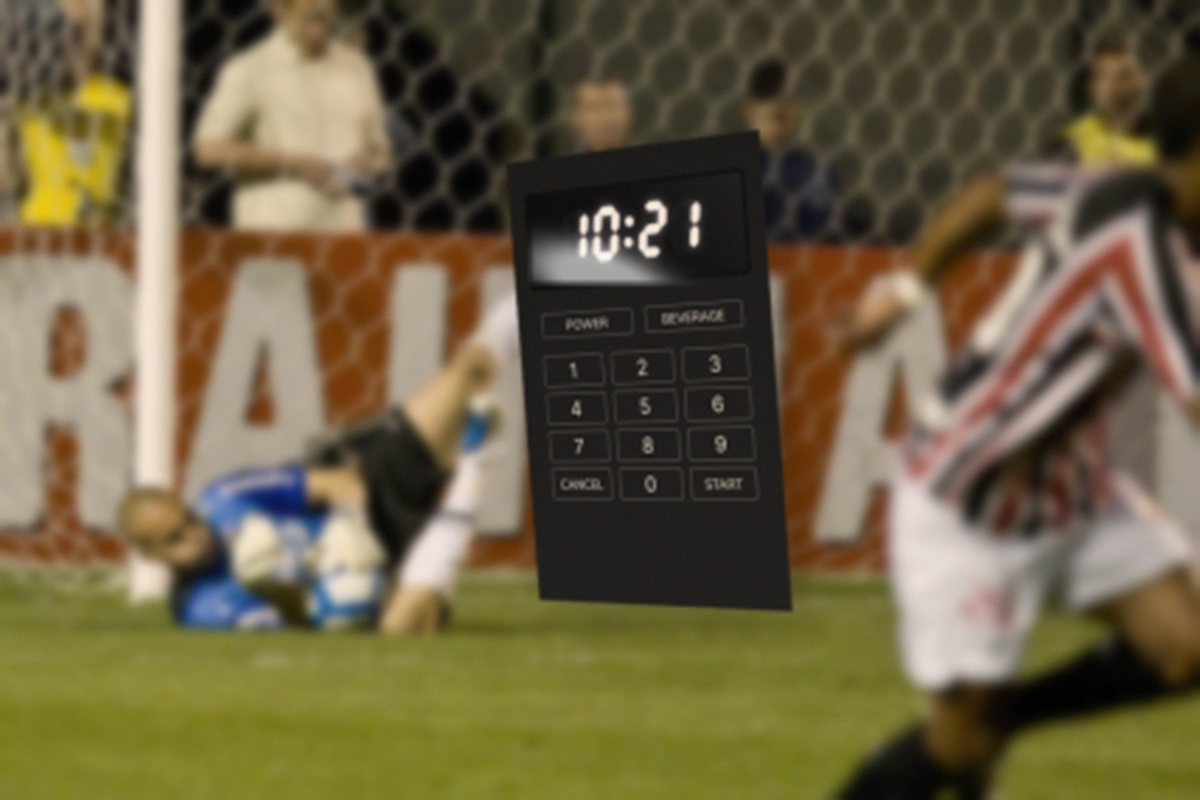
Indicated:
10.21
